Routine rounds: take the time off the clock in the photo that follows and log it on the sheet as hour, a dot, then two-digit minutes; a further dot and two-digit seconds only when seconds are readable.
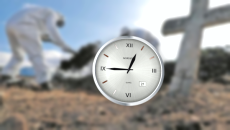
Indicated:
12.45
